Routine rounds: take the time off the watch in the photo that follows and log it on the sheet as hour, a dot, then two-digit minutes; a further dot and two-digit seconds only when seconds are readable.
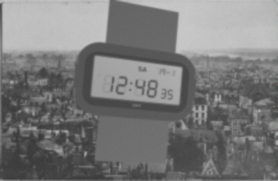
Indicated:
12.48.35
